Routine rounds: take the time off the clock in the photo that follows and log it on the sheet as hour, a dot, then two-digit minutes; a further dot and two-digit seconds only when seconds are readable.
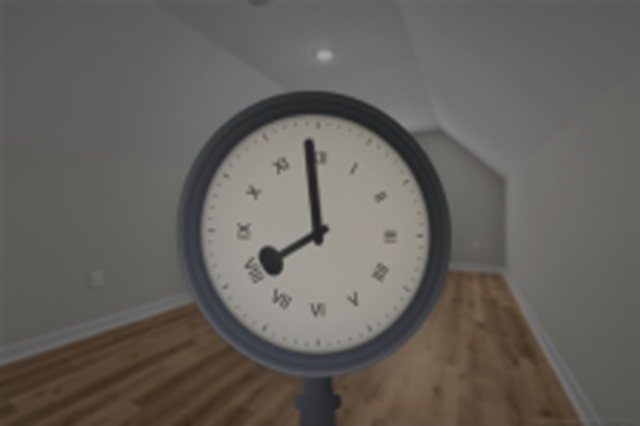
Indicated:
7.59
